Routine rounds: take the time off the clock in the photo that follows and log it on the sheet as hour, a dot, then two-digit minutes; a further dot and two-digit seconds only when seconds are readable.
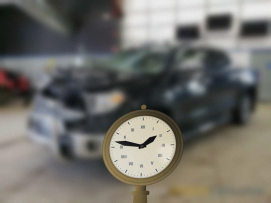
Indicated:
1.47
